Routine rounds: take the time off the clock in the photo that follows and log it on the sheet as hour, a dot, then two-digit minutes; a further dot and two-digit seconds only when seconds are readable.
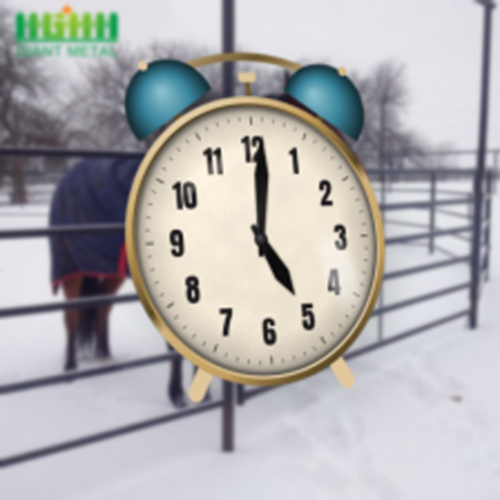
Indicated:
5.01
